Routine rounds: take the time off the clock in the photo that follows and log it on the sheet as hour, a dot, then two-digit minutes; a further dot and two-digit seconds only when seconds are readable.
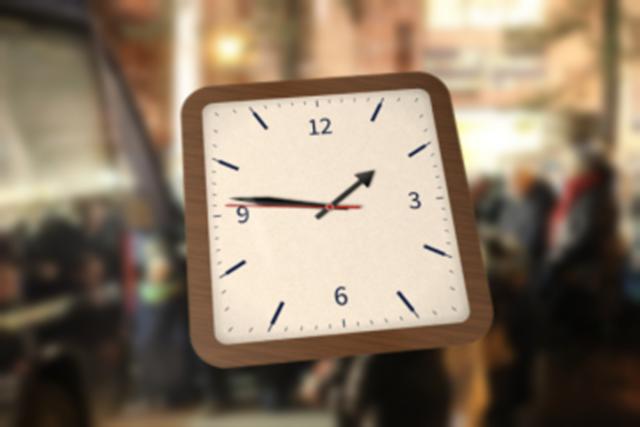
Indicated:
1.46.46
